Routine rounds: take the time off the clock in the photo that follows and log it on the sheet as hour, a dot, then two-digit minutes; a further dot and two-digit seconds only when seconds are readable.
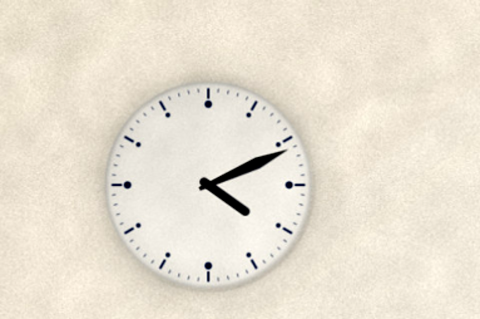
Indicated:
4.11
